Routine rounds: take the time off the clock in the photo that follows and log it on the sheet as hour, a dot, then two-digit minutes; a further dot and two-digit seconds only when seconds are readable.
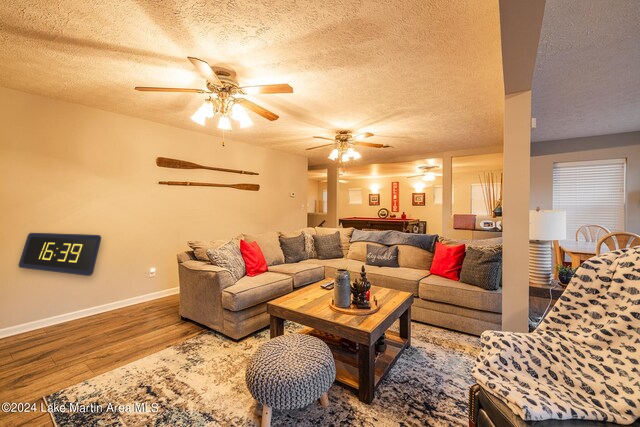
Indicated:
16.39
